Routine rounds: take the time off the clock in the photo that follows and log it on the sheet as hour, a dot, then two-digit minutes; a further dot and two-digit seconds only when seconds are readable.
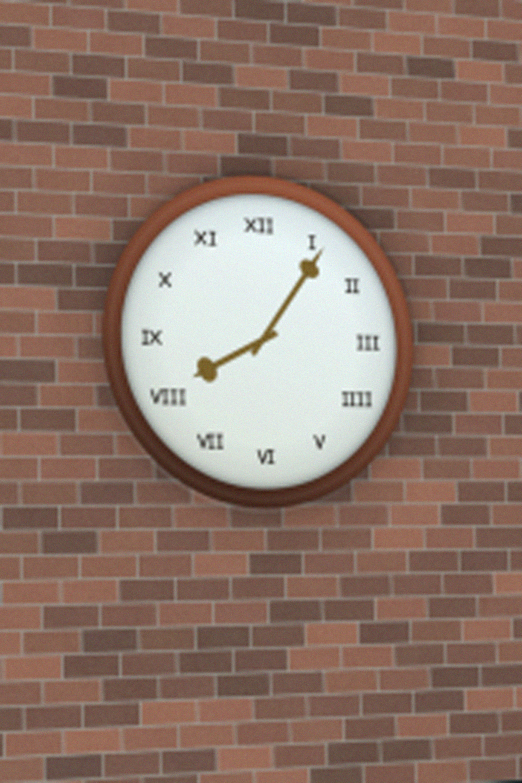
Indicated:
8.06
